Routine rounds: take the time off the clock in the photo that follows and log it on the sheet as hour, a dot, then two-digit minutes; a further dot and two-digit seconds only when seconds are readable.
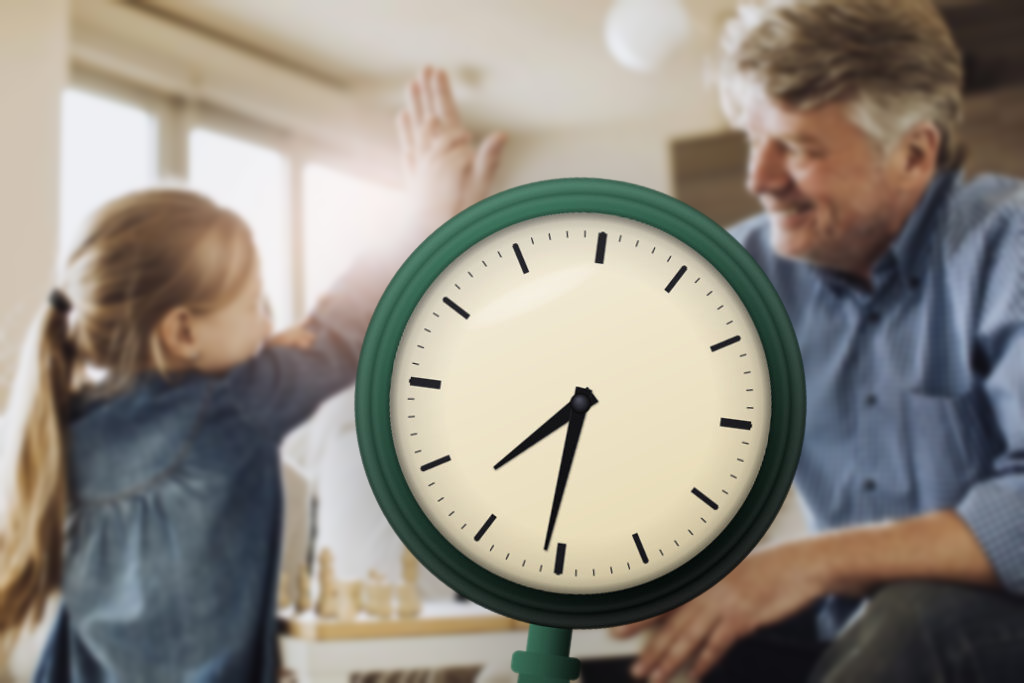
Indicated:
7.31
